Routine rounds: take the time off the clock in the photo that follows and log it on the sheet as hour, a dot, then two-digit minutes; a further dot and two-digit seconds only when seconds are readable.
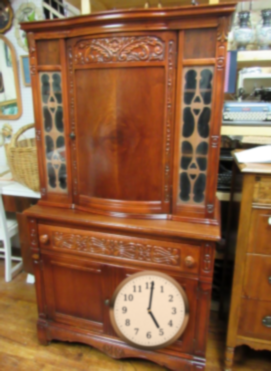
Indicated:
5.01
